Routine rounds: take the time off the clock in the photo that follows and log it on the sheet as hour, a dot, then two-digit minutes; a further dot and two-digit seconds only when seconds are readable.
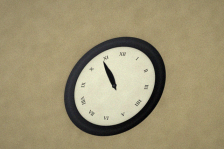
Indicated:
10.54
